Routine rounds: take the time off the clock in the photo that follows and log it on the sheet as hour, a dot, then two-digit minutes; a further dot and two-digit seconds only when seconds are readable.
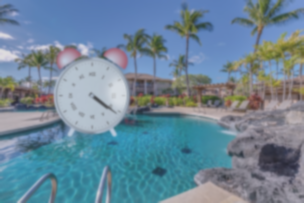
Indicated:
4.21
